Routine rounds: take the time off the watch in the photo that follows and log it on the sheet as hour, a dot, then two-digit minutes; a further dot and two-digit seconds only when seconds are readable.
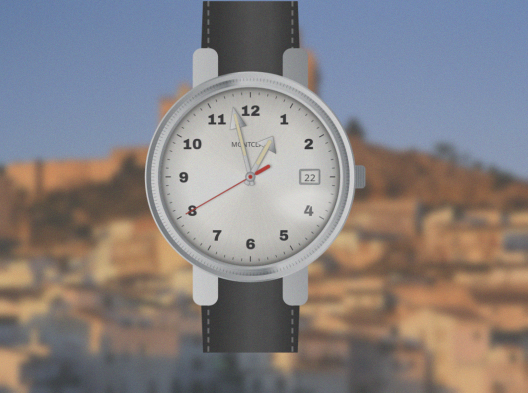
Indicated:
12.57.40
